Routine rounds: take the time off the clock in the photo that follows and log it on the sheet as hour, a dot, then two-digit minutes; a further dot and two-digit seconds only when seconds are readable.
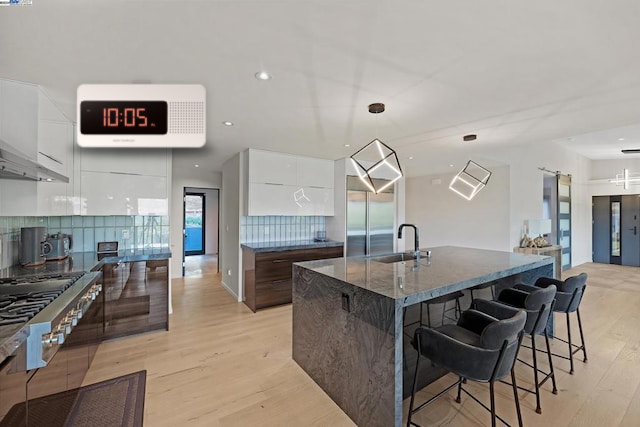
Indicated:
10.05
